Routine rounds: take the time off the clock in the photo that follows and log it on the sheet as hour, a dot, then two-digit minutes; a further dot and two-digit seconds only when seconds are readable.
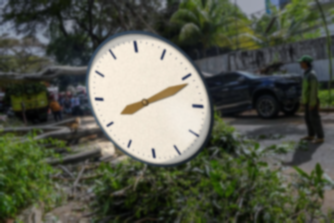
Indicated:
8.11
